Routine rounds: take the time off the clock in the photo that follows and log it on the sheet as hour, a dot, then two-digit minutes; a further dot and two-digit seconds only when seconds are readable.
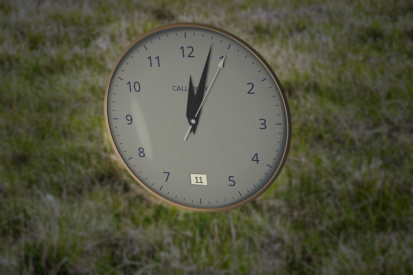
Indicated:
12.03.05
